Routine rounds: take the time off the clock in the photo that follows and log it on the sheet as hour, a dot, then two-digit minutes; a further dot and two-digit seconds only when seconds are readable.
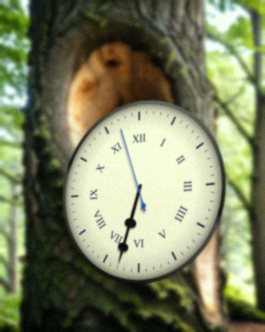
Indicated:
6.32.57
